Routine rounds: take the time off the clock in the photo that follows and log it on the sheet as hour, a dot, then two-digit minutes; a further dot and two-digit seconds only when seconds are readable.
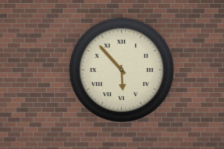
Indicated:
5.53
